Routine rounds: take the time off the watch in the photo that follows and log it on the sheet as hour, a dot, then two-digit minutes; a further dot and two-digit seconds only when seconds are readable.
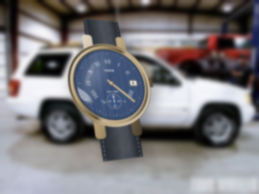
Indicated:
4.22
